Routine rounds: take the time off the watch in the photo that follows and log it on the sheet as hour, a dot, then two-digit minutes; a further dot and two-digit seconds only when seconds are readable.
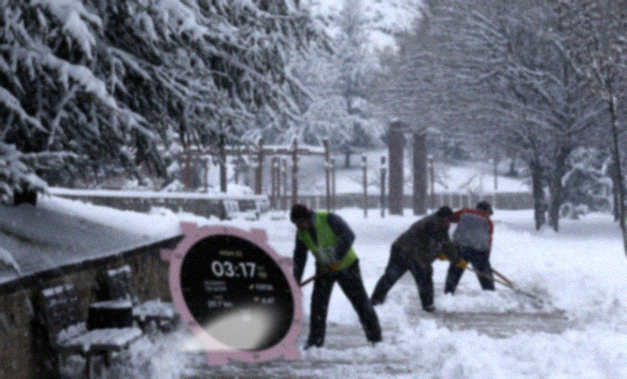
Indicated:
3.17
